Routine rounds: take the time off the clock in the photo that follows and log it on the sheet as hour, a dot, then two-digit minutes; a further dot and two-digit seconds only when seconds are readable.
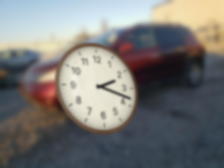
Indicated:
2.18
